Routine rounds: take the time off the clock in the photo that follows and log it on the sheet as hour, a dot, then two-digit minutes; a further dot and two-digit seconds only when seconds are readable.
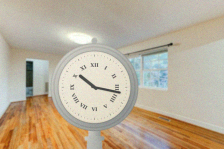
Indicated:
10.17
